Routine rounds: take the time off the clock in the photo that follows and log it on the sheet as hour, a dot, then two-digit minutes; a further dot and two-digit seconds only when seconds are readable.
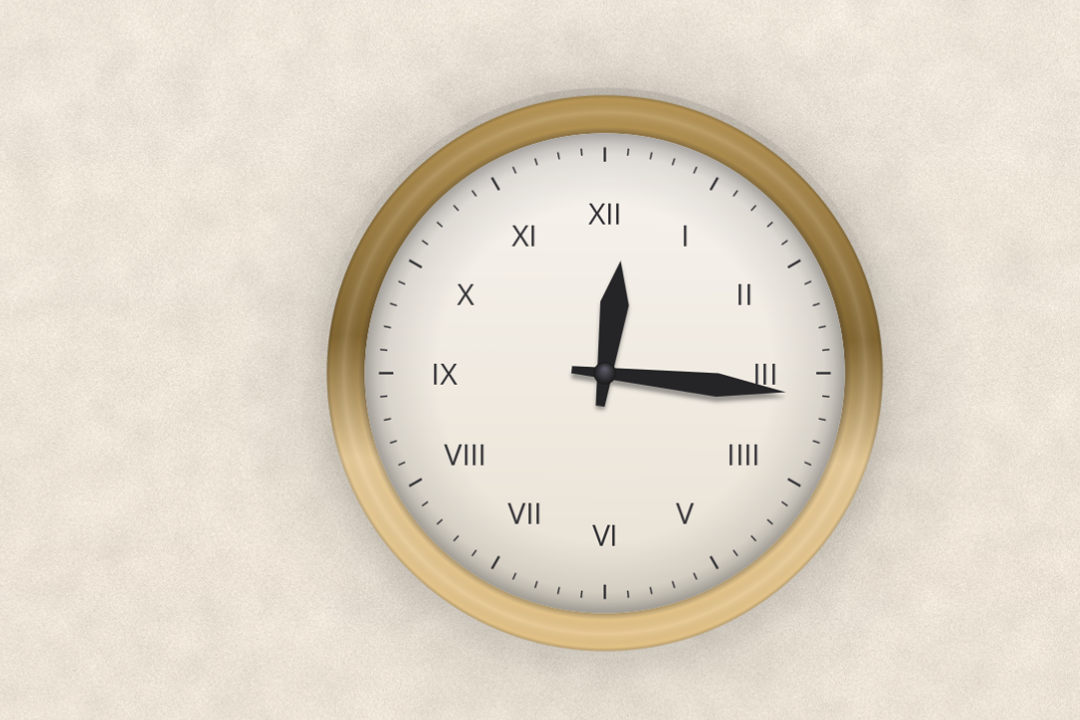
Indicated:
12.16
